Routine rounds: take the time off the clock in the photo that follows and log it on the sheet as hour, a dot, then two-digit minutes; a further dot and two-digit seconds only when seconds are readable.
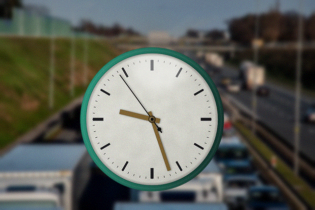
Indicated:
9.26.54
